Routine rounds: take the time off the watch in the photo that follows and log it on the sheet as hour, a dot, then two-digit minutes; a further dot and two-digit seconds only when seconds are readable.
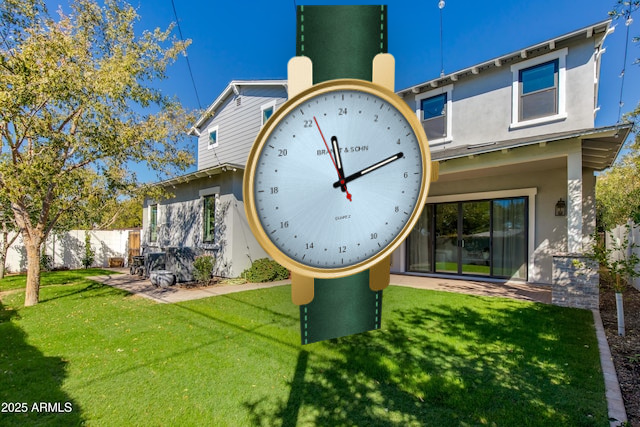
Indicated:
23.11.56
